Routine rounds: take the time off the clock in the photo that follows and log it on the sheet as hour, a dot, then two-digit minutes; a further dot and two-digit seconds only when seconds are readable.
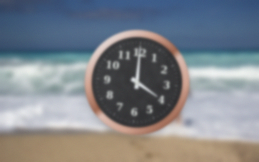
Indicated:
4.00
